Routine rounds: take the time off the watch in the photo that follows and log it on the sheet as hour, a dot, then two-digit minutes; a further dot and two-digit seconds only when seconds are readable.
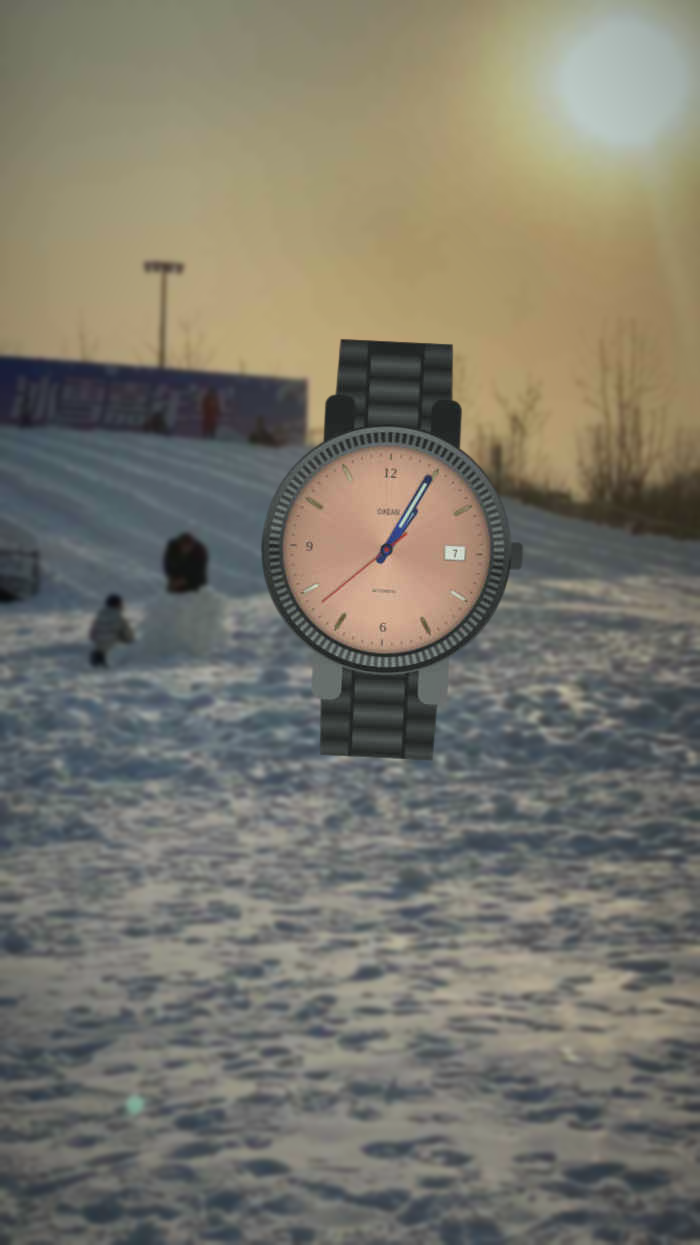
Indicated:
1.04.38
